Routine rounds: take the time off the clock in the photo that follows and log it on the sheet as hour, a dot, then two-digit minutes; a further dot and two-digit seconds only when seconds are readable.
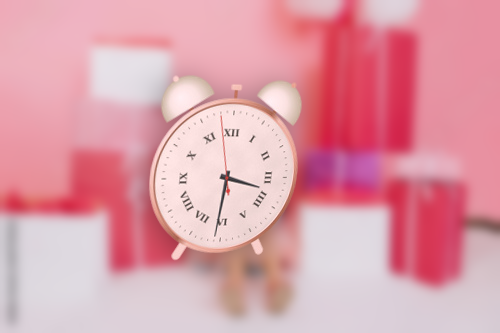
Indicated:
3.30.58
